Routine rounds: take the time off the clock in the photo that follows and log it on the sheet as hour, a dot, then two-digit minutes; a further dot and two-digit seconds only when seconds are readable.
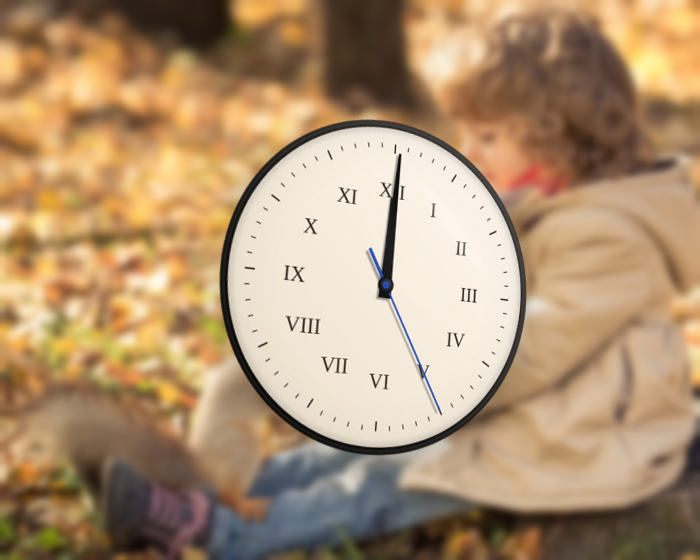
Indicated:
12.00.25
